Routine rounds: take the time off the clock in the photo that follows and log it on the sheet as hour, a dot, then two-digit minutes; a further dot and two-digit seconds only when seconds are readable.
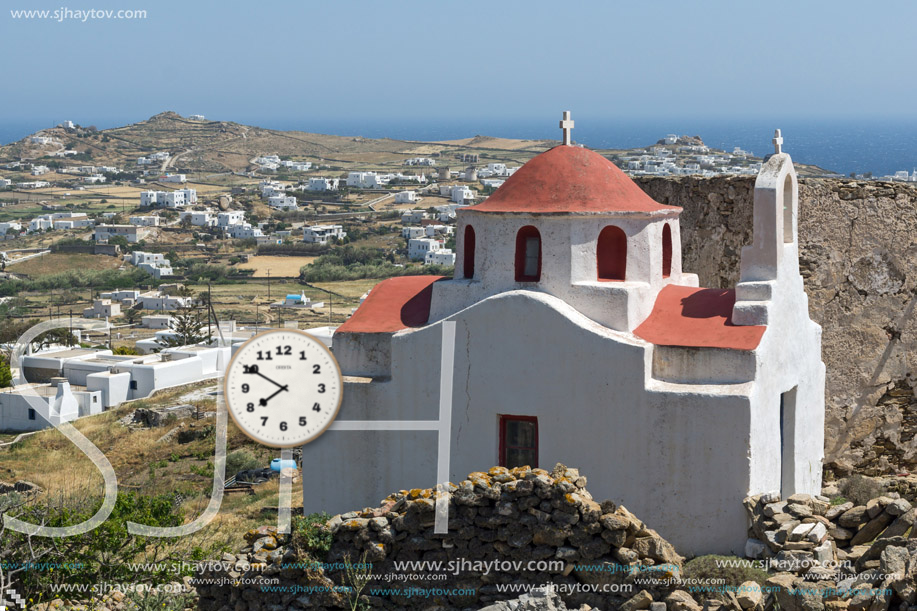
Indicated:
7.50
